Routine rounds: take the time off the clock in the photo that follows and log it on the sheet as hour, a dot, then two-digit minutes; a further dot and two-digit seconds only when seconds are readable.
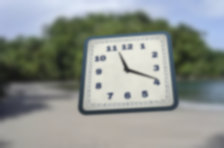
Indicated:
11.19
